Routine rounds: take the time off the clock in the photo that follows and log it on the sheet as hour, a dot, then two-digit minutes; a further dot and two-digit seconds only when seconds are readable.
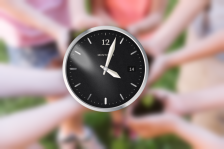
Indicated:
4.03
